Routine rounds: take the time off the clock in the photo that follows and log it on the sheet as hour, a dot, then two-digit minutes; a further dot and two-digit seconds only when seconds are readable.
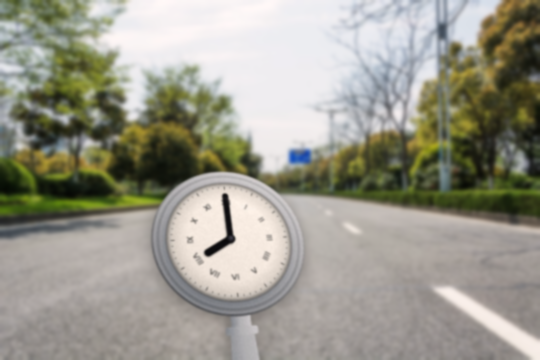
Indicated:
8.00
